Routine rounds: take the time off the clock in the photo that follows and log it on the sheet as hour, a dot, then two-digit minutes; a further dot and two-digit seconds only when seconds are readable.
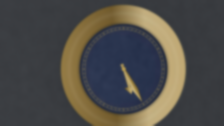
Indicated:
5.25
